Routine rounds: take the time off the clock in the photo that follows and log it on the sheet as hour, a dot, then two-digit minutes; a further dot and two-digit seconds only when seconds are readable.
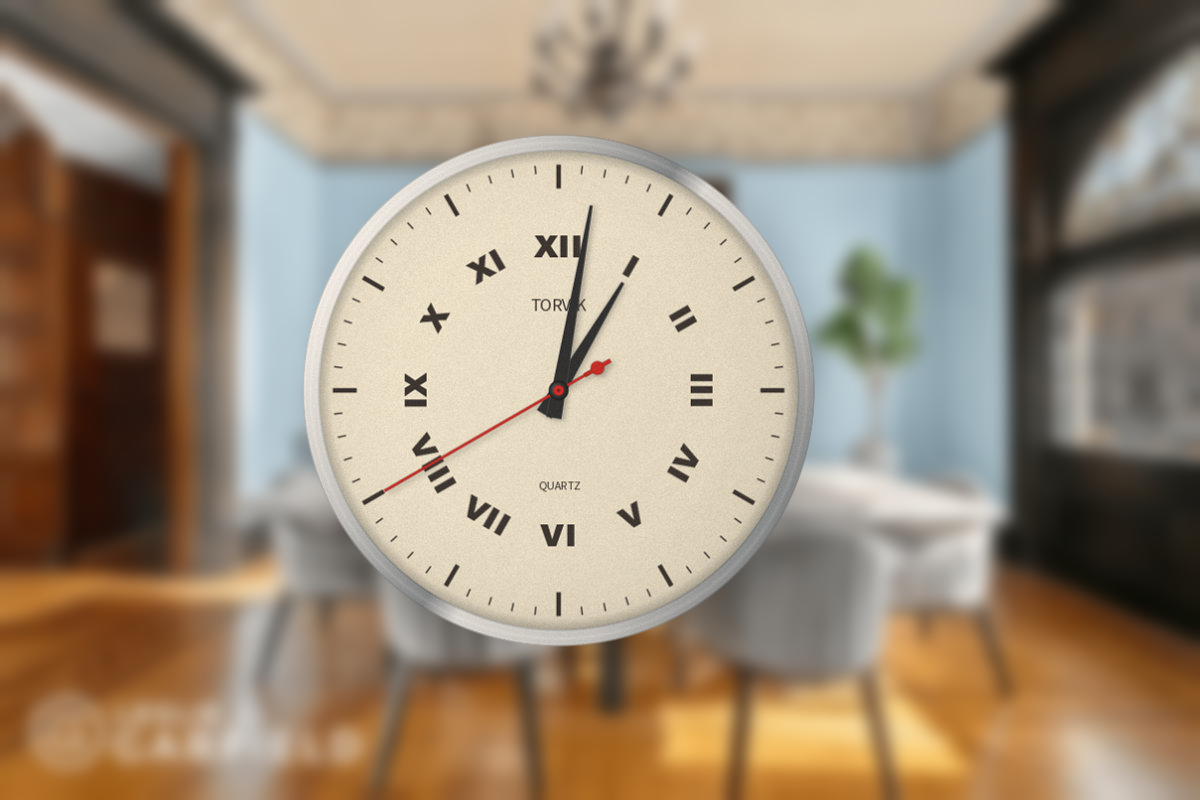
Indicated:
1.01.40
